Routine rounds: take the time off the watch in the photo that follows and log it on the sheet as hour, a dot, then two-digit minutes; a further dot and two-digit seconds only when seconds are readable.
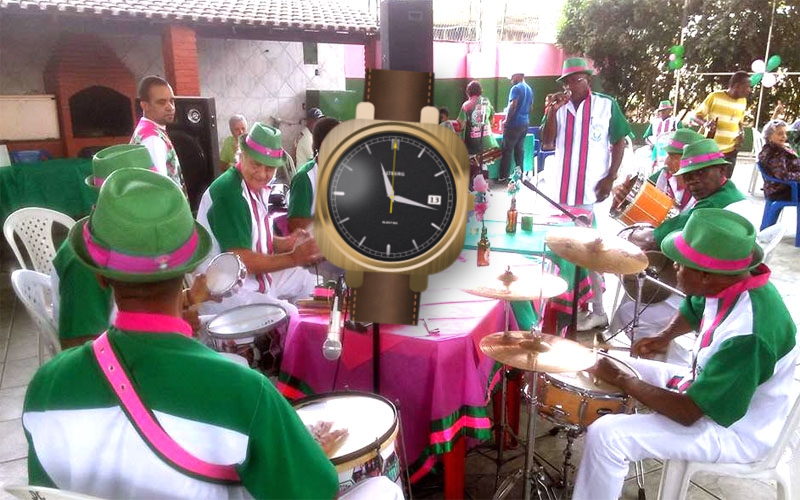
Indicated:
11.17.00
